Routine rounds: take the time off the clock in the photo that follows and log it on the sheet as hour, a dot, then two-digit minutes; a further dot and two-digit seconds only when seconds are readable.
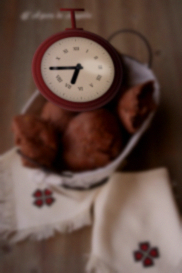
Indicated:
6.45
